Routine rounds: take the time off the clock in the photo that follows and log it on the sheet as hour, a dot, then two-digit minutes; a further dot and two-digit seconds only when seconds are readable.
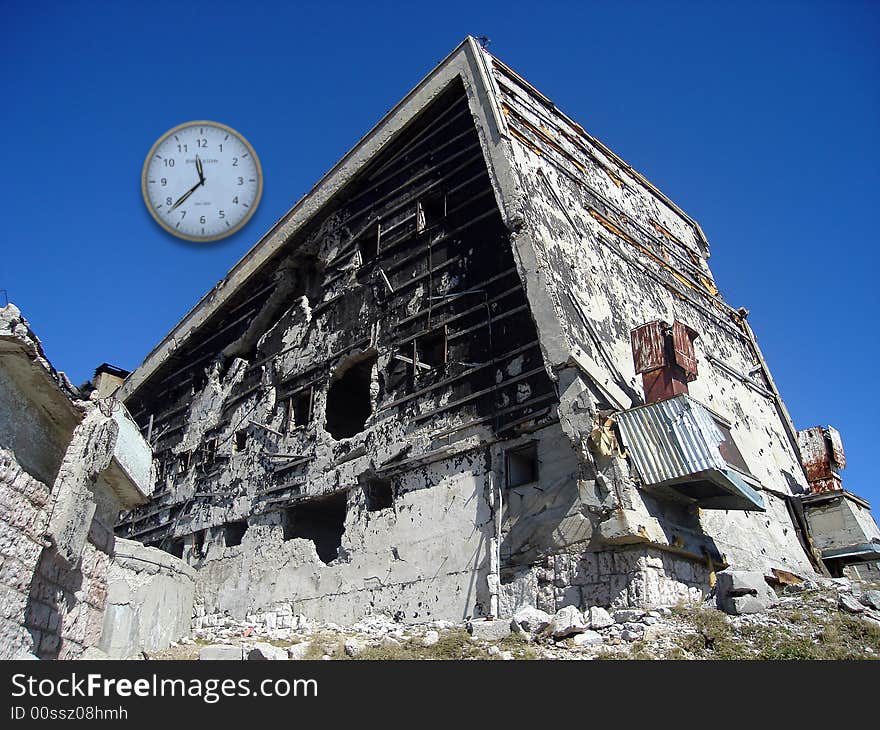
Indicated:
11.38
